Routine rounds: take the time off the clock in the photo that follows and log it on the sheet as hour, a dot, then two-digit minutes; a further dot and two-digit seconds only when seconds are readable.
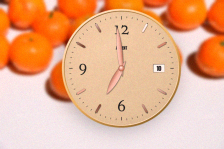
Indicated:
6.59
